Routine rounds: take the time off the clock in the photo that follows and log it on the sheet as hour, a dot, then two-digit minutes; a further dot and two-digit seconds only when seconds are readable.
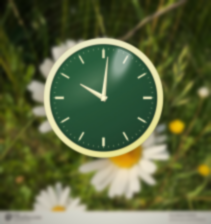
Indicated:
10.01
